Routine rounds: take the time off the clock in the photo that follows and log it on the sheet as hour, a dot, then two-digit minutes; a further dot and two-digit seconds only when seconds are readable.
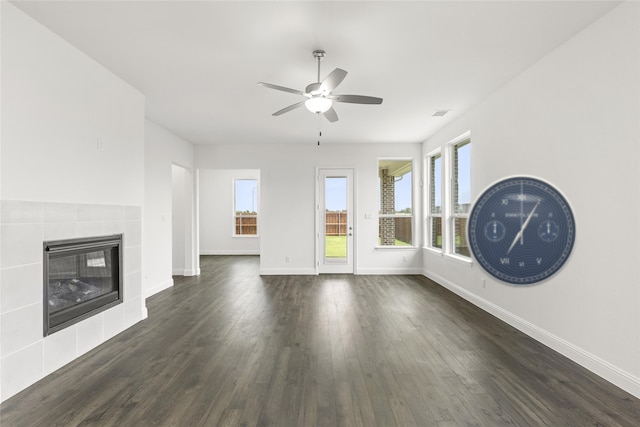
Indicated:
7.05
